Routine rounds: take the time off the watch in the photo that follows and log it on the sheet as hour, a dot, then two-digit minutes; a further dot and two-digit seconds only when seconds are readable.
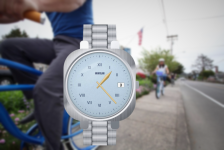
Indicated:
1.23
